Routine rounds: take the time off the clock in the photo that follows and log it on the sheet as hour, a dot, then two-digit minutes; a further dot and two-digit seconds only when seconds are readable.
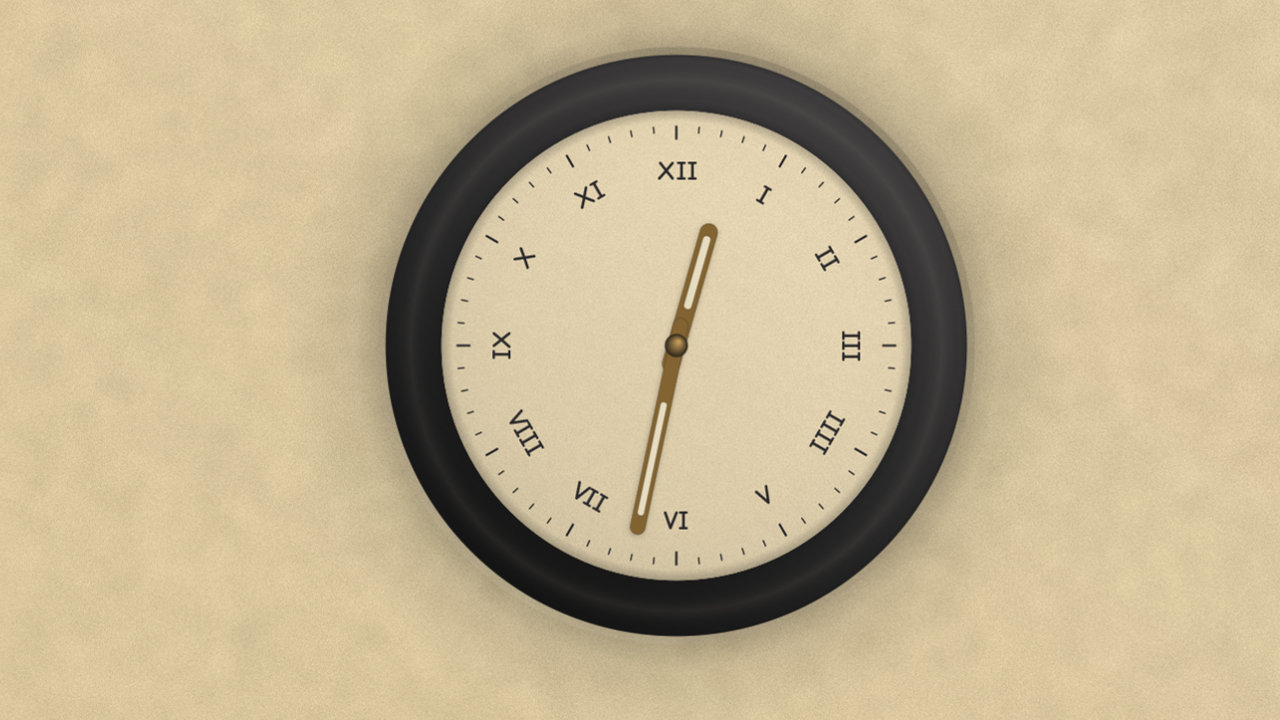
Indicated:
12.32
